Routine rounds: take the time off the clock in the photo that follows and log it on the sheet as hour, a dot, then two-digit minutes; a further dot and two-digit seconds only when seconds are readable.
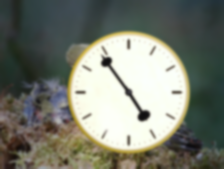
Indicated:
4.54
